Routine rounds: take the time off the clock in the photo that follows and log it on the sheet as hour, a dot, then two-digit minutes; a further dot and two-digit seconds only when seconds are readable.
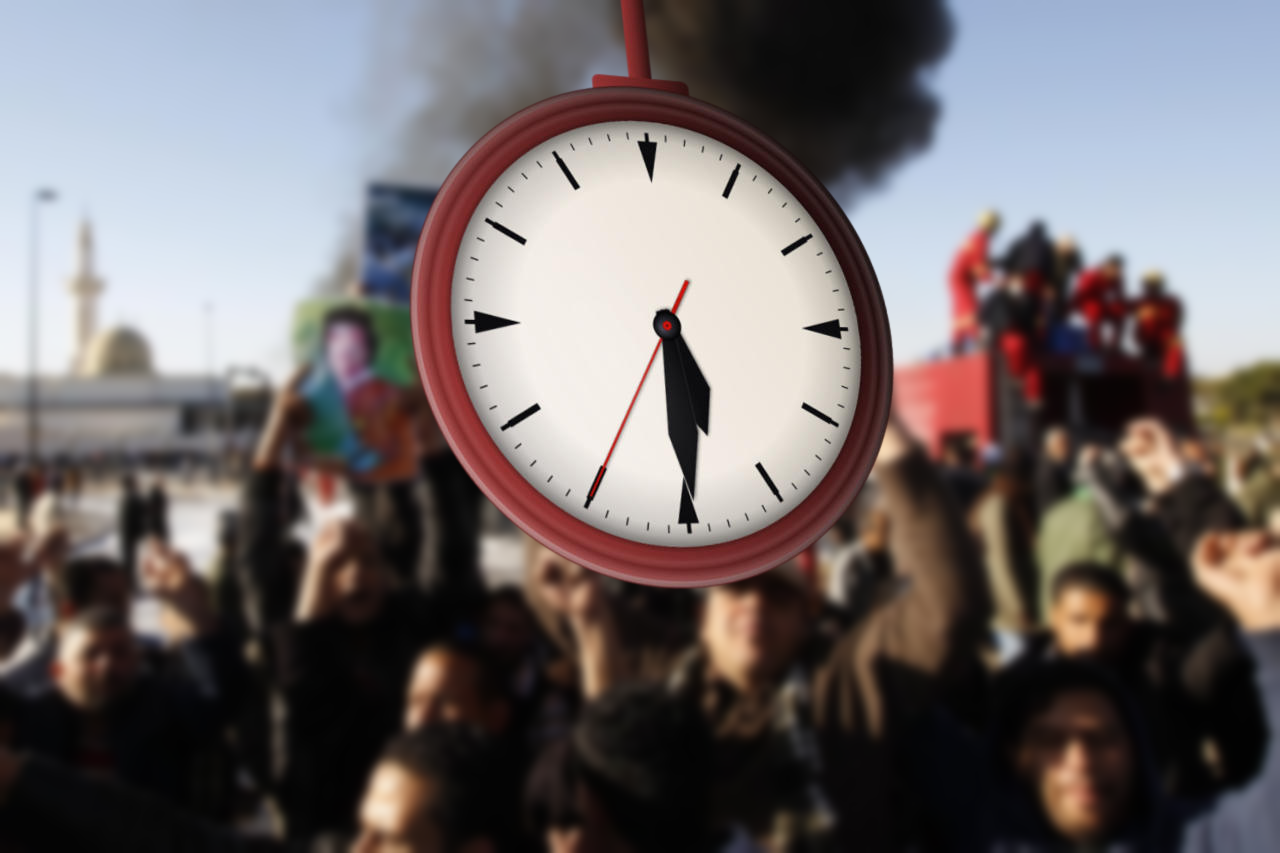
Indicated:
5.29.35
